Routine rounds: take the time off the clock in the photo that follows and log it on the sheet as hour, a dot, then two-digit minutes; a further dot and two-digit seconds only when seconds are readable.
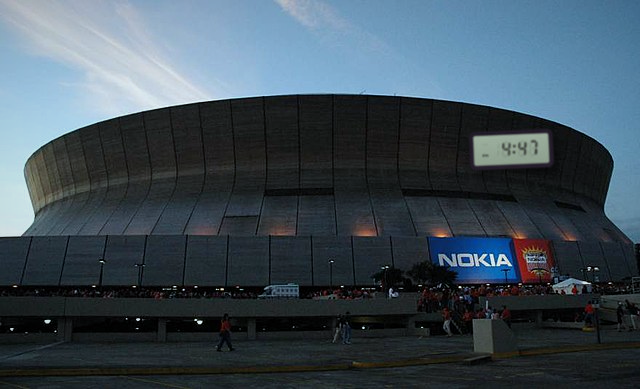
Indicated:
4.47
